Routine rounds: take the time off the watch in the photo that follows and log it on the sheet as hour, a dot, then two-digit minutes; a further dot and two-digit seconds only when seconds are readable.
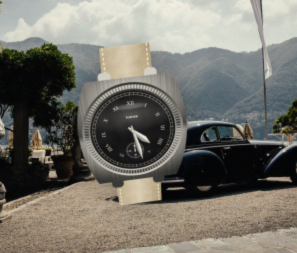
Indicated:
4.28
